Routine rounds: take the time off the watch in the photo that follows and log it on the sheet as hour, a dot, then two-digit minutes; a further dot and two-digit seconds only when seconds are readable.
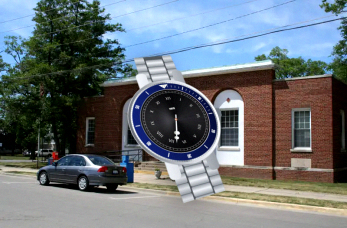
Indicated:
6.33
